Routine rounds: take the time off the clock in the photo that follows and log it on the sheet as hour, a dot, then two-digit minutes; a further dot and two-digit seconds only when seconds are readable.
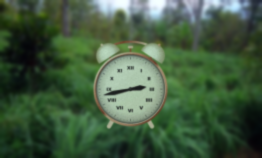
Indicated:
2.43
